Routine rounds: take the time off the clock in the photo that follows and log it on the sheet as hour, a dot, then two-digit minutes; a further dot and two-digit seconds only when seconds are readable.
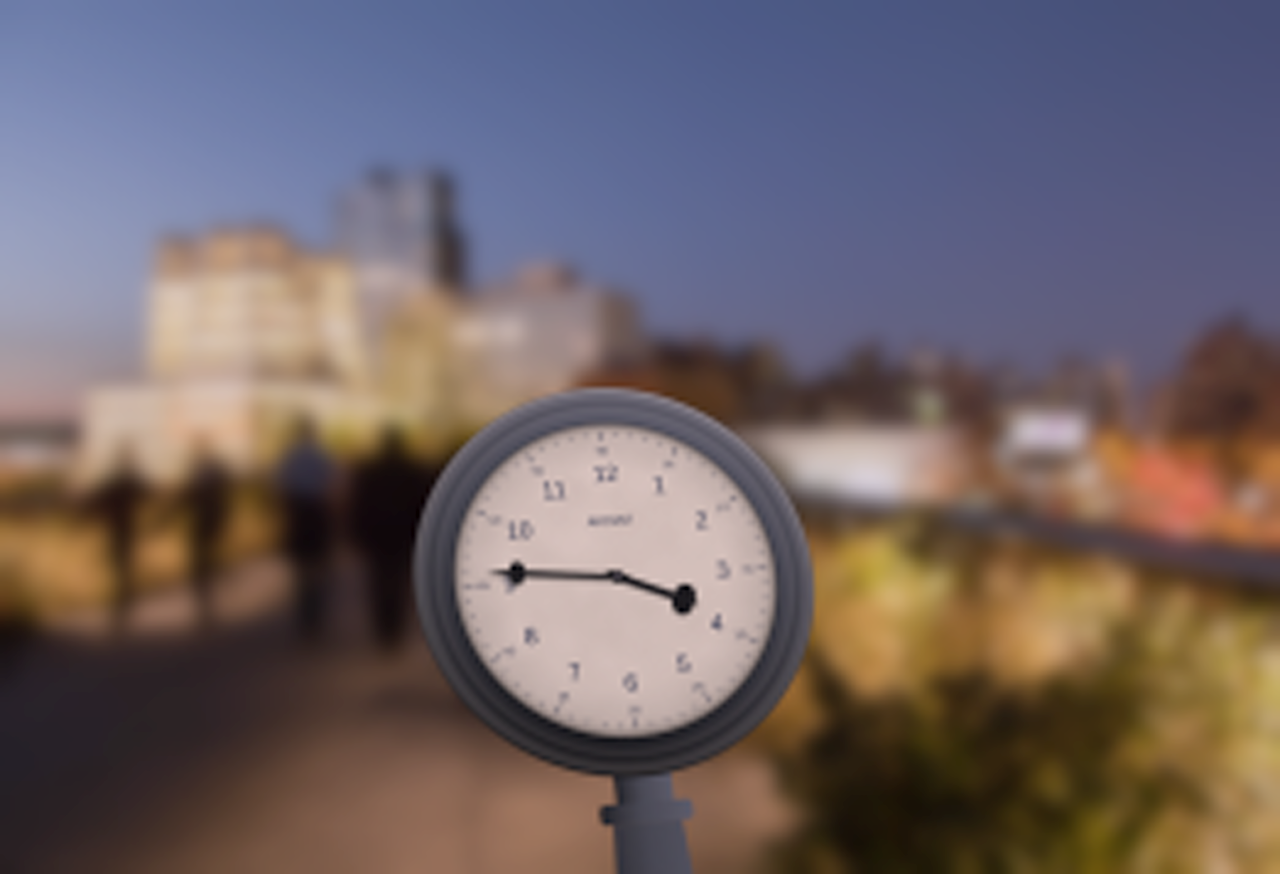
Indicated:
3.46
